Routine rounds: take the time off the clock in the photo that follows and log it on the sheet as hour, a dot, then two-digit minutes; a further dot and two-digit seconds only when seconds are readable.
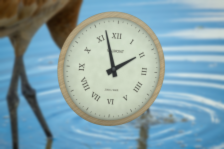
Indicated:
1.57
